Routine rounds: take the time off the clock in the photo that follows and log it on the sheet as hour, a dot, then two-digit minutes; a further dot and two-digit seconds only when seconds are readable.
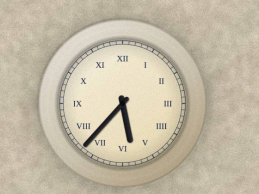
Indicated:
5.37
